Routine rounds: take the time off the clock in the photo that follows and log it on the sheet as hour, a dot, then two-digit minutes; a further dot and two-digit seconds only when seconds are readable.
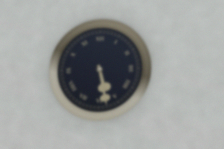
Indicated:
5.28
